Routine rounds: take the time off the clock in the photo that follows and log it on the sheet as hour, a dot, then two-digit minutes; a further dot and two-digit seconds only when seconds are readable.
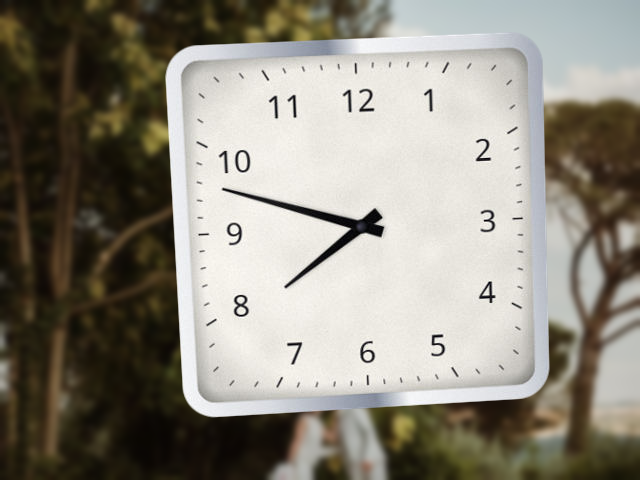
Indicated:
7.48
